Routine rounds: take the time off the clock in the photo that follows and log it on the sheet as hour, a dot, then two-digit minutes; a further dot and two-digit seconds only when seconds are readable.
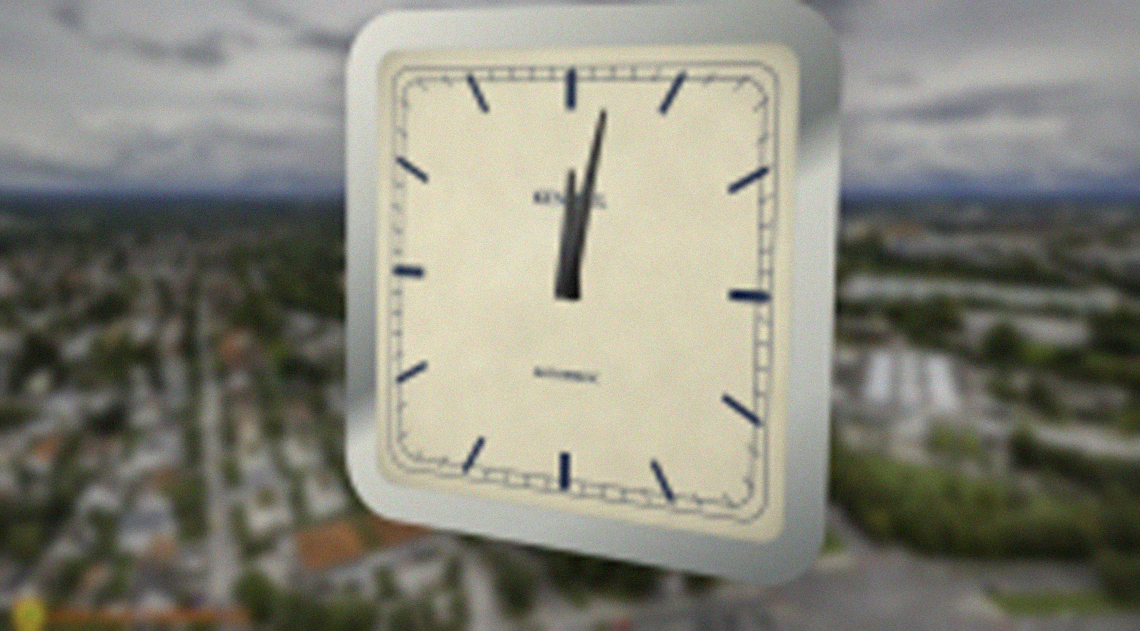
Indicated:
12.02
